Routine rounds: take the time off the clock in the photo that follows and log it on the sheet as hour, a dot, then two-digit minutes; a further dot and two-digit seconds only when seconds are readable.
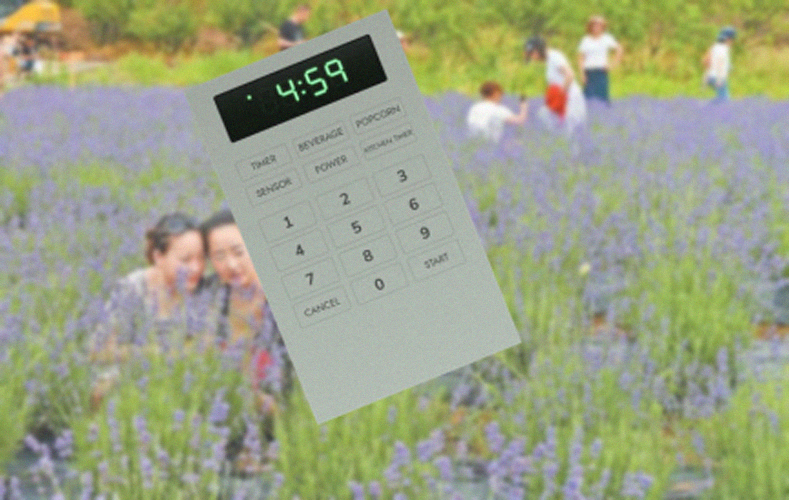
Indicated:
4.59
